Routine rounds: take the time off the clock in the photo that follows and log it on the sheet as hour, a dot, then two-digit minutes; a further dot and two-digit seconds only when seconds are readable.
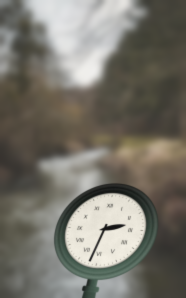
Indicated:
2.32
